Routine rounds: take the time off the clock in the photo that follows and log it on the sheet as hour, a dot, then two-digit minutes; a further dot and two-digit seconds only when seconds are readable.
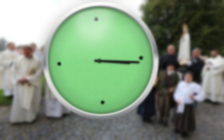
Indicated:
3.16
